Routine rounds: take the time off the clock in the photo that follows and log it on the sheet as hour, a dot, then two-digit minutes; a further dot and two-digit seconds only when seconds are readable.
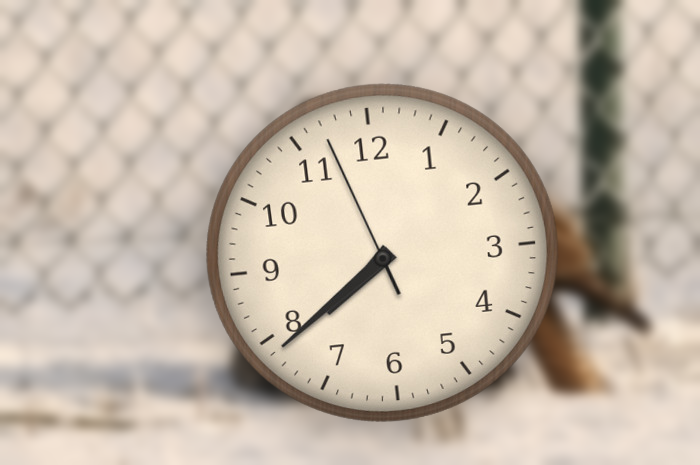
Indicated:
7.38.57
